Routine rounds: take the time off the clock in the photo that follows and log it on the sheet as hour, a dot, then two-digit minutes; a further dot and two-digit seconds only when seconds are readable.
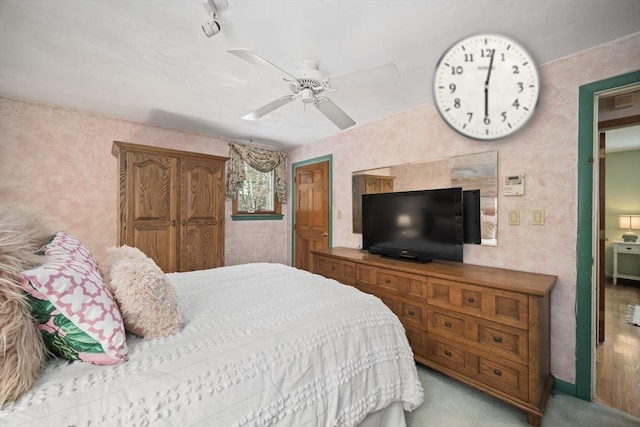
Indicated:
6.02
